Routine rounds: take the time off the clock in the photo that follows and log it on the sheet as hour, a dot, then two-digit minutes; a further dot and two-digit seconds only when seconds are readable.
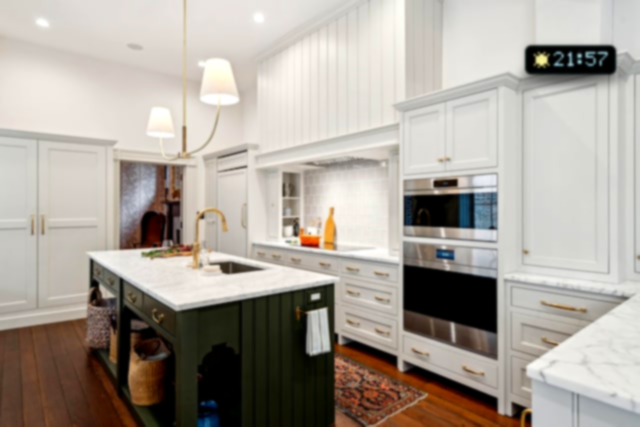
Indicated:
21.57
